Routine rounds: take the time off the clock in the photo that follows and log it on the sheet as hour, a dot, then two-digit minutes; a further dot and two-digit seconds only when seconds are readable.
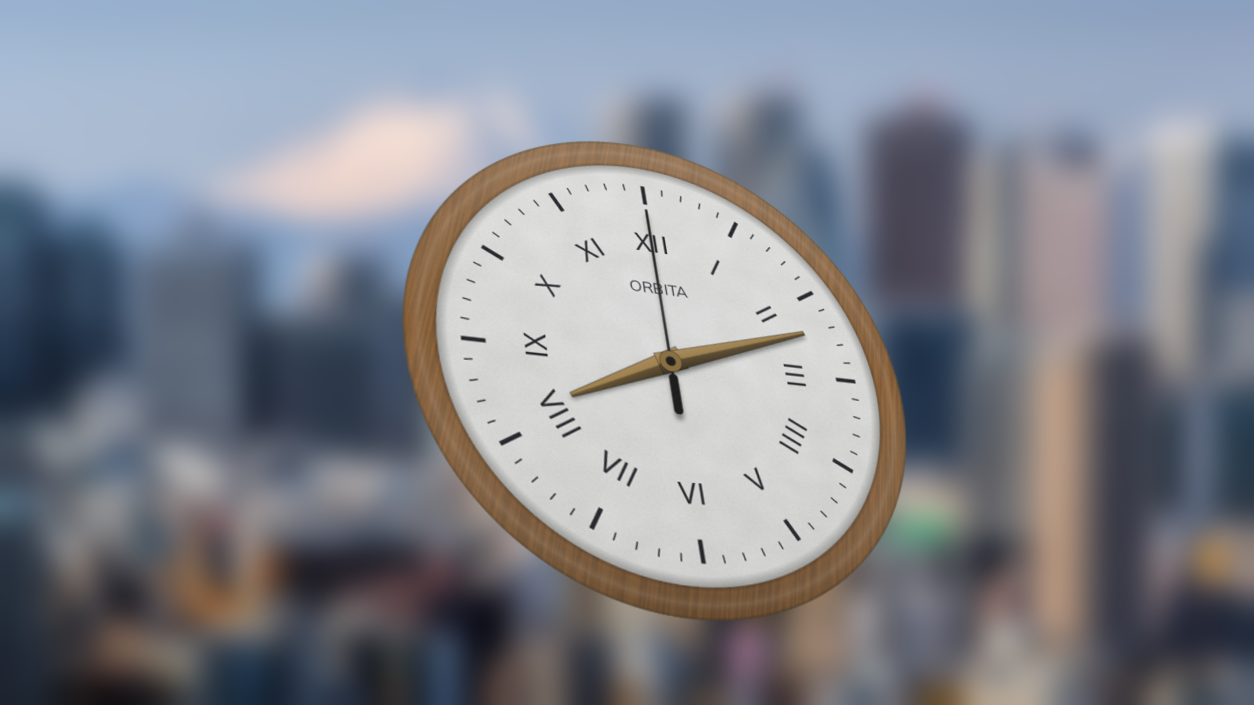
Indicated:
8.12.00
